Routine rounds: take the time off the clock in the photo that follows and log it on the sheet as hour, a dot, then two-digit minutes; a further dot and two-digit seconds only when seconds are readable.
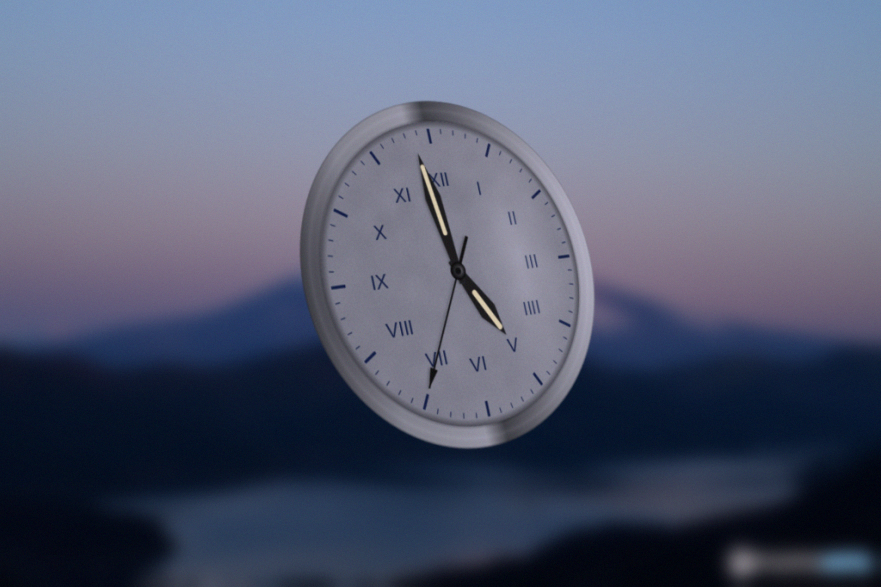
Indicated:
4.58.35
